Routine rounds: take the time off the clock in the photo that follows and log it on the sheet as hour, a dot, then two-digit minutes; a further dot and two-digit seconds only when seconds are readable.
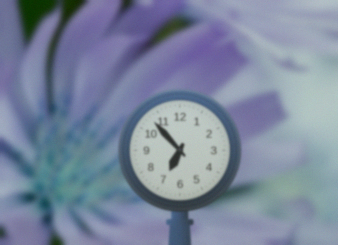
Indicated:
6.53
